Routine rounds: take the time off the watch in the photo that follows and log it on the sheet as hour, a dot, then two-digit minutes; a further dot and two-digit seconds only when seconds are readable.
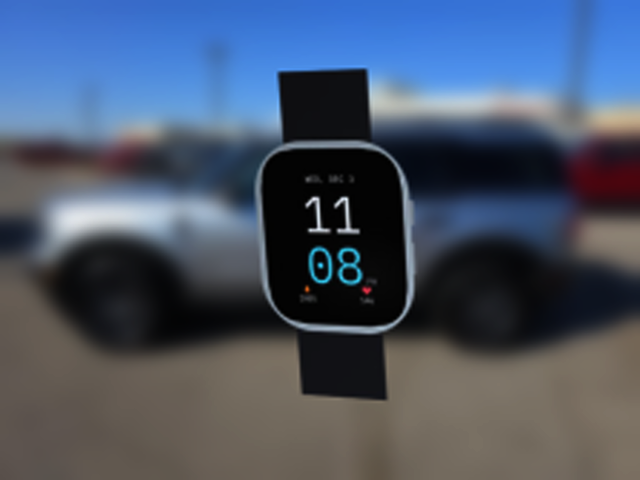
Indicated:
11.08
